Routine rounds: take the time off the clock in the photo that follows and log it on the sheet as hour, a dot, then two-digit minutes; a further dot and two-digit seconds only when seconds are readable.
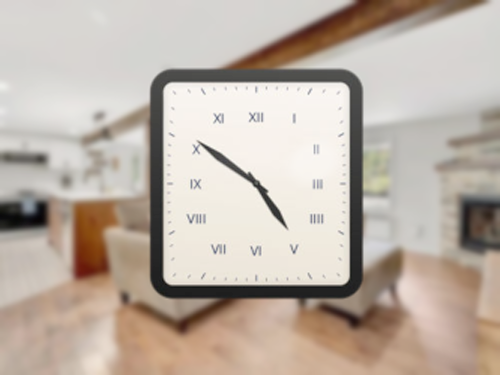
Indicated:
4.51
